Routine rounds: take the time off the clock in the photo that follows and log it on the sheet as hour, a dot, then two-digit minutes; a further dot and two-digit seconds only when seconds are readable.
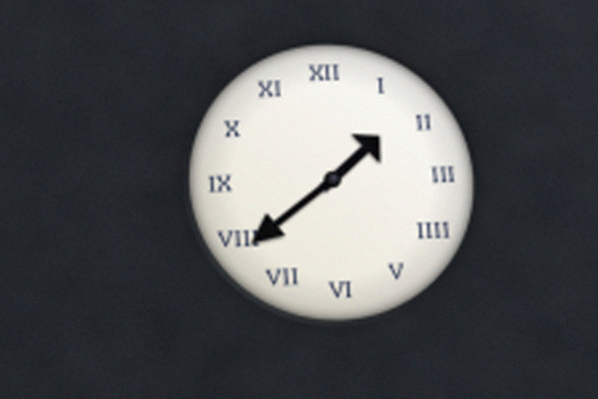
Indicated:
1.39
